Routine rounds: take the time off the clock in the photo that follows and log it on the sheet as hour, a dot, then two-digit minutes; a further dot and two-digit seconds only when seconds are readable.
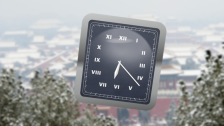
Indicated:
6.22
